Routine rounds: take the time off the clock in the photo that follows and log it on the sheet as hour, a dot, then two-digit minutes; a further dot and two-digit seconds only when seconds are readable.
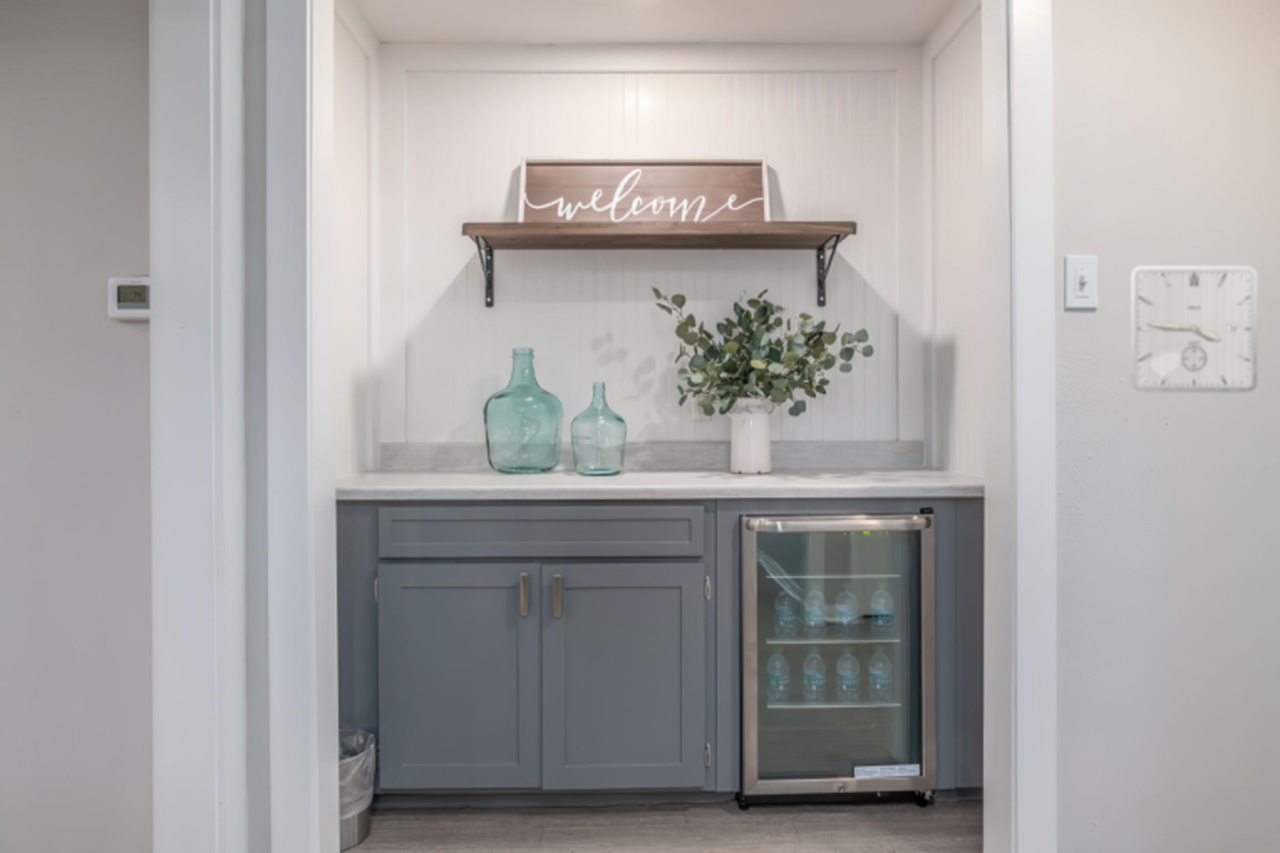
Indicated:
3.46
